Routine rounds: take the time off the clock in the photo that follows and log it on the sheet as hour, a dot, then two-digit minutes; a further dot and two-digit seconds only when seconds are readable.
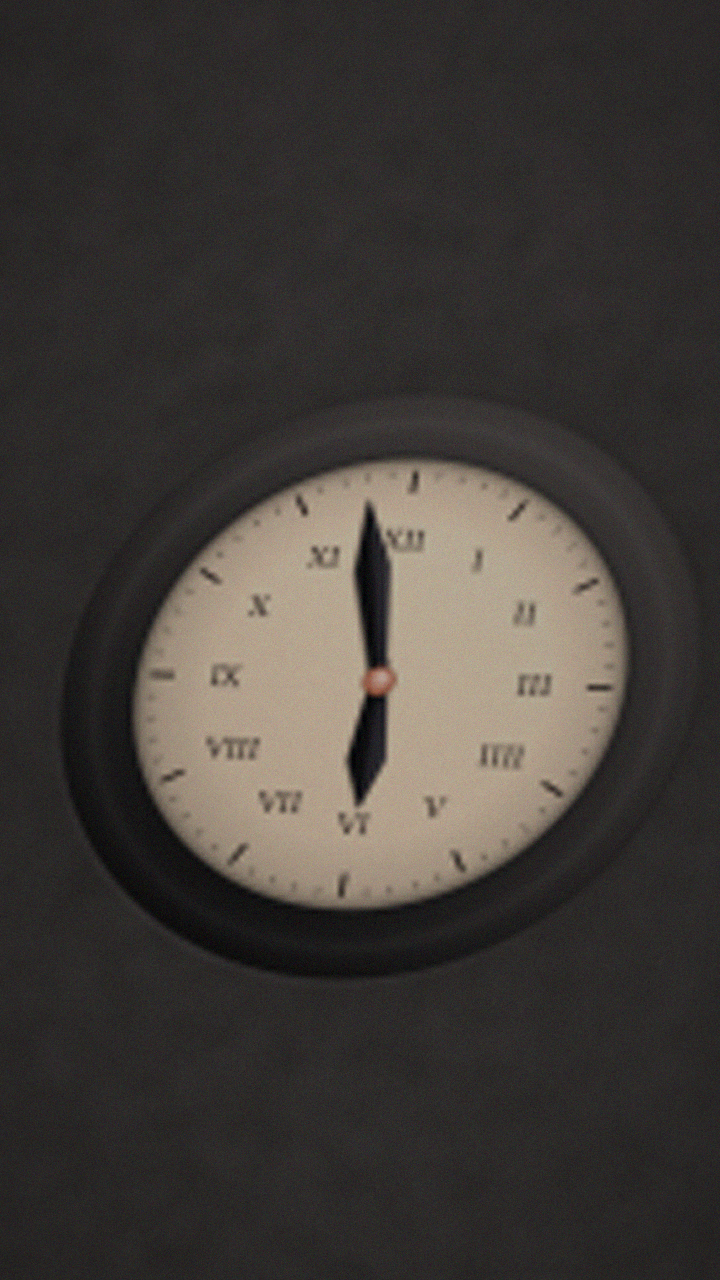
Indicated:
5.58
